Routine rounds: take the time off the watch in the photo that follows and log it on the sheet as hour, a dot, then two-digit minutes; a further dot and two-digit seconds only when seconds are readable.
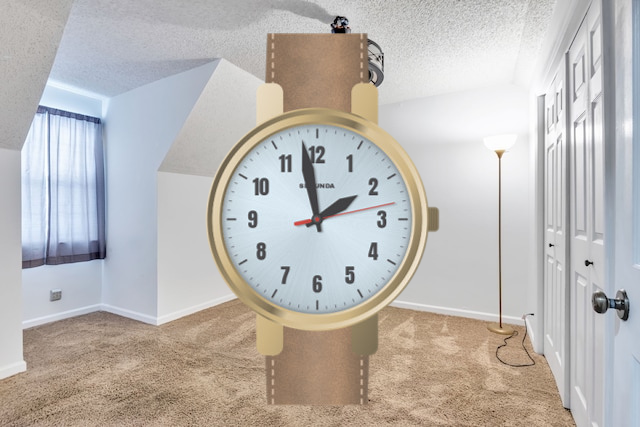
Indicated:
1.58.13
